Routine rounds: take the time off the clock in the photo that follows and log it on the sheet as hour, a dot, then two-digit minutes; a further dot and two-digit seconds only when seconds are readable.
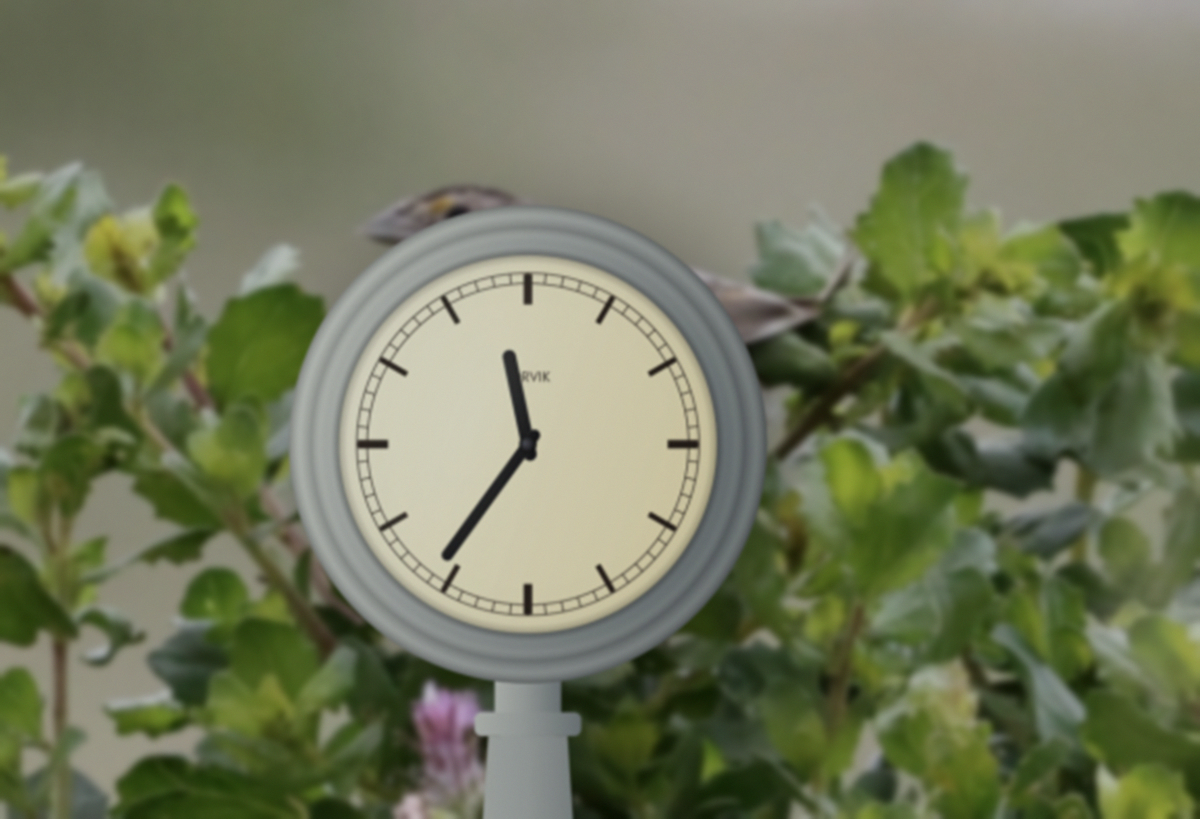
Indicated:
11.36
